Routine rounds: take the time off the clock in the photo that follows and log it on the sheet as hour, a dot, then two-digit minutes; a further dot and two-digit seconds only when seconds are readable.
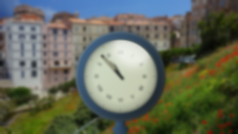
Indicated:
10.53
